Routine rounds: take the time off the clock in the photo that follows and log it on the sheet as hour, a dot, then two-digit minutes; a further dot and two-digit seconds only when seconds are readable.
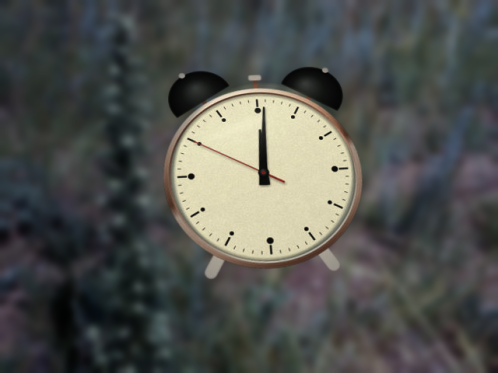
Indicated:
12.00.50
